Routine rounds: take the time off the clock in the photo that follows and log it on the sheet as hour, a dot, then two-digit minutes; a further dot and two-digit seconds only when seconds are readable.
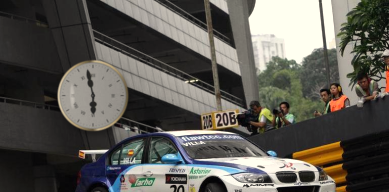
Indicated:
5.58
